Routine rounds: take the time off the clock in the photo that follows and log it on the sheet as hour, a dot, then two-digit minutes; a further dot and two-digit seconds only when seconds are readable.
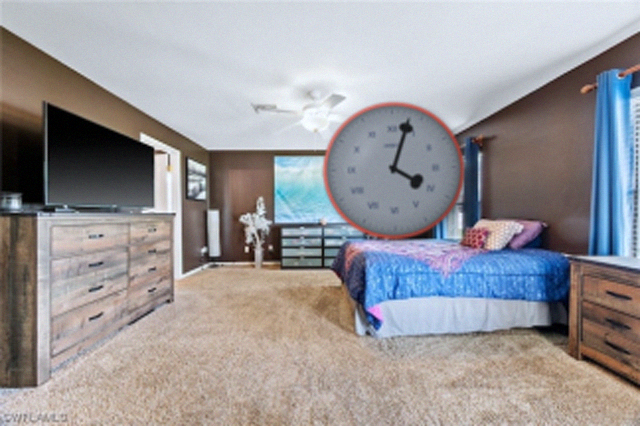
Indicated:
4.03
